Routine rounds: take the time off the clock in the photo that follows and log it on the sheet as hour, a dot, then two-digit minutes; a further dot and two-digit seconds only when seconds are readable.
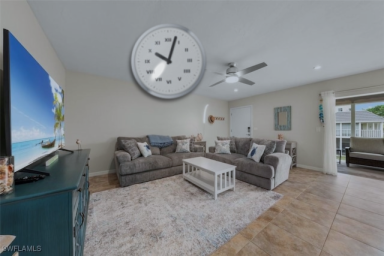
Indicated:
10.03
